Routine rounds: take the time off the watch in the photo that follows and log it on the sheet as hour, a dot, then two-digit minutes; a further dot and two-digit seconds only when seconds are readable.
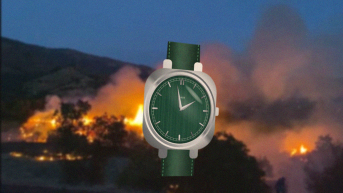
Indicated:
1.58
